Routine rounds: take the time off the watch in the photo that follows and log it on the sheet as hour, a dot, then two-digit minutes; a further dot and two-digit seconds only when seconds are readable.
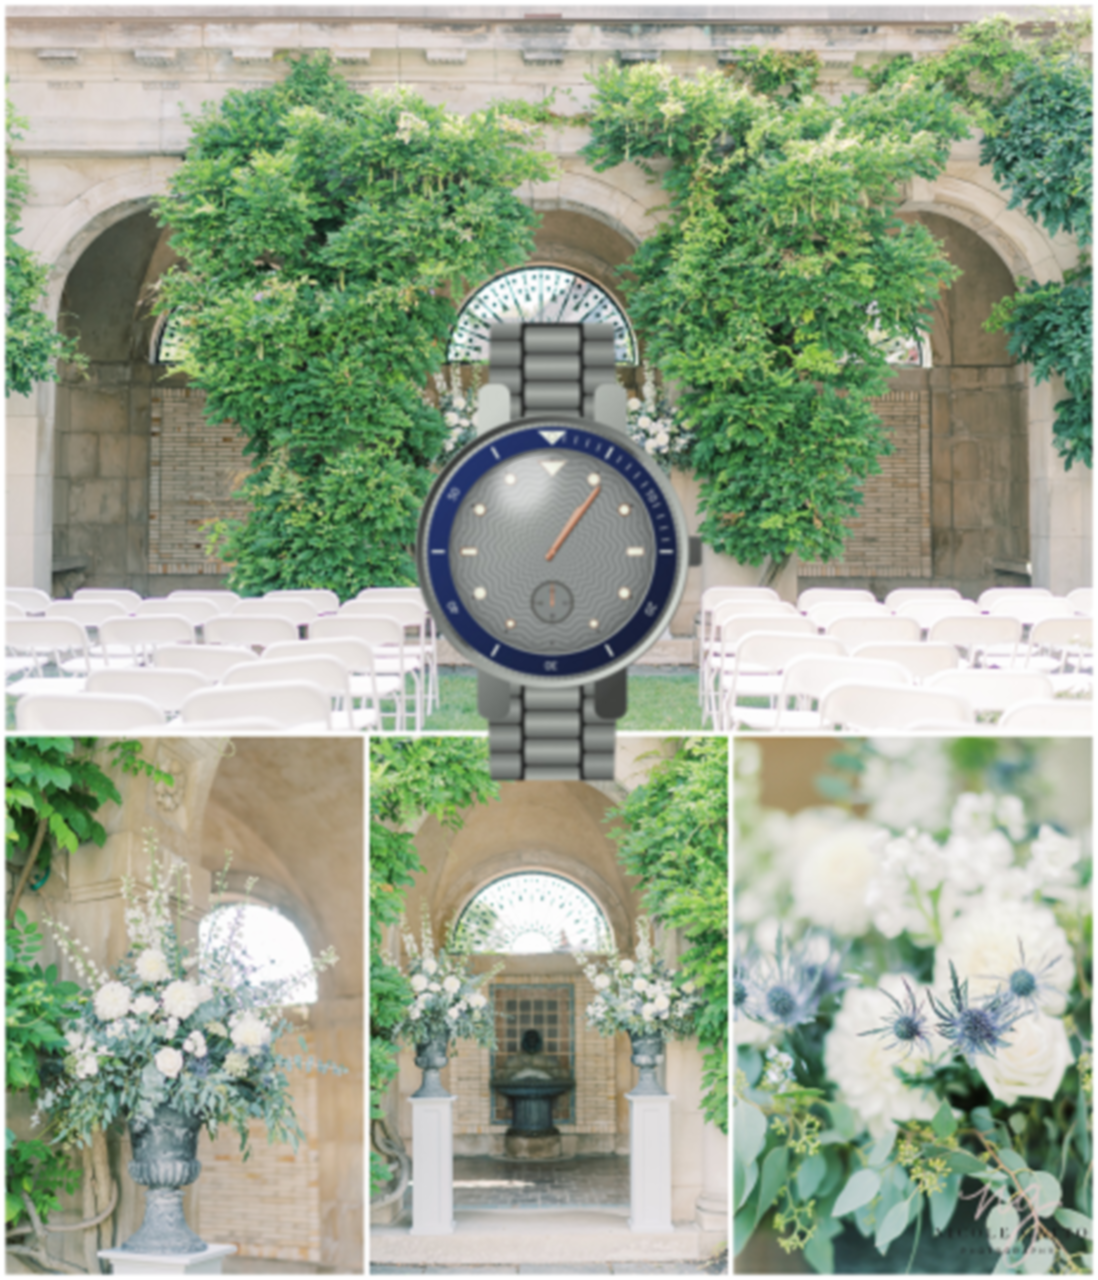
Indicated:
1.06
